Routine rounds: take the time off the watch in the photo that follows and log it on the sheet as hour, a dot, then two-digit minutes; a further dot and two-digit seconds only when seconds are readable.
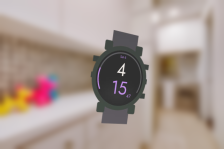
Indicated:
4.15
